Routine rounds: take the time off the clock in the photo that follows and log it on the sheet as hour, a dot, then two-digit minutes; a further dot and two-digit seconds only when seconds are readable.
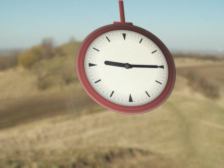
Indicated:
9.15
